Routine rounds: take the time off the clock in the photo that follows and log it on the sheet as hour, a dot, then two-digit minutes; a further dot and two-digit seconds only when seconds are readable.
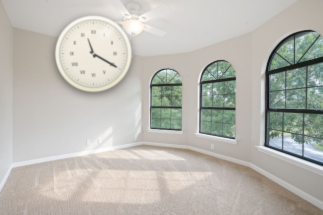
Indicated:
11.20
